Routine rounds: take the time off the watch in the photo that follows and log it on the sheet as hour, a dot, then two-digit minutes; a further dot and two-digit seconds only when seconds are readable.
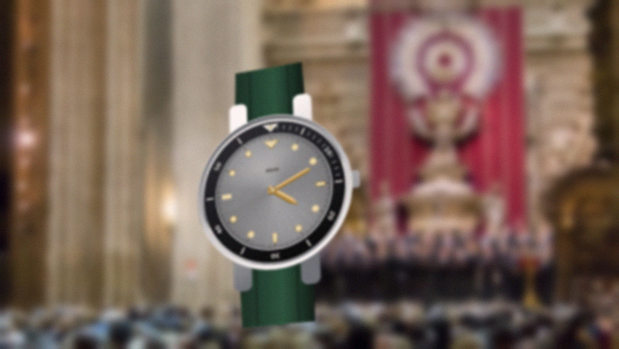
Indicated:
4.11
